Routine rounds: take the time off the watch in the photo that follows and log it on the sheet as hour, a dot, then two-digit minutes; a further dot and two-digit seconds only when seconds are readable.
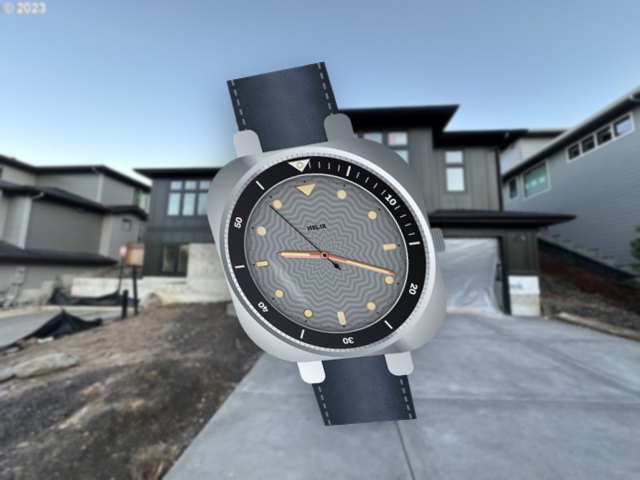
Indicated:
9.18.54
